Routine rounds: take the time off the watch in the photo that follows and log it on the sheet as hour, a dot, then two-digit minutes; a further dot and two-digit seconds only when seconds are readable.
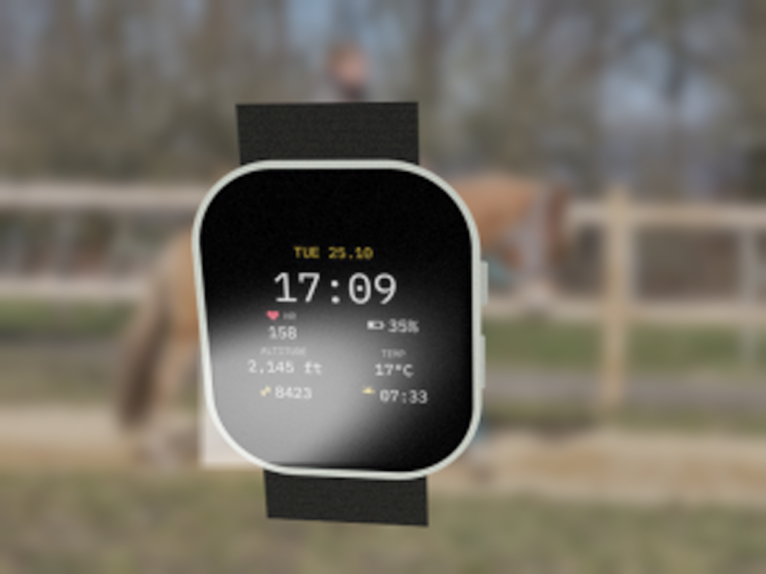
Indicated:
17.09
